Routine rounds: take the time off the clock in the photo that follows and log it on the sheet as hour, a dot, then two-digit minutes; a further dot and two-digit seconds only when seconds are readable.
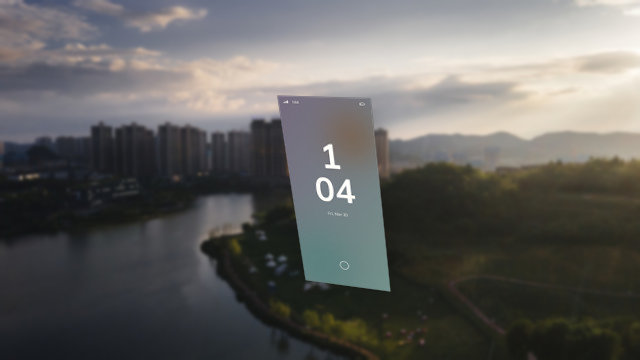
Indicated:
1.04
